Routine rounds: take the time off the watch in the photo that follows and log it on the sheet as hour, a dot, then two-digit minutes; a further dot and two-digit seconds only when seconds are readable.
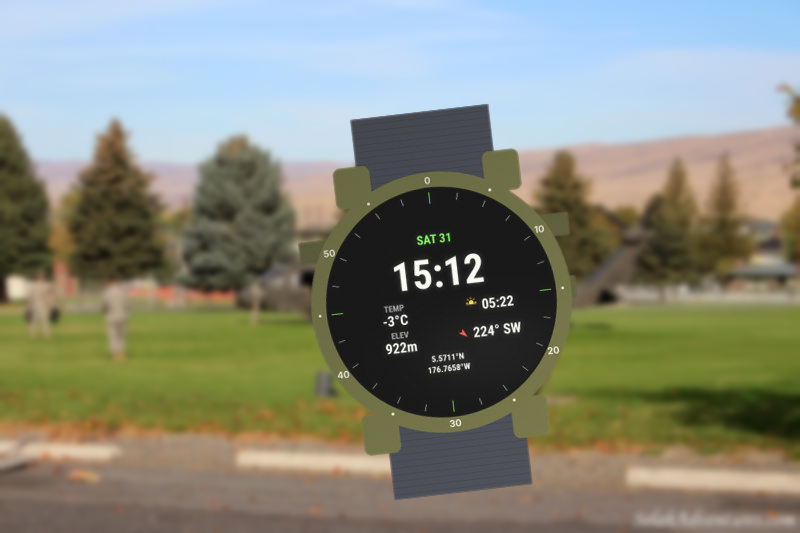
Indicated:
15.12
